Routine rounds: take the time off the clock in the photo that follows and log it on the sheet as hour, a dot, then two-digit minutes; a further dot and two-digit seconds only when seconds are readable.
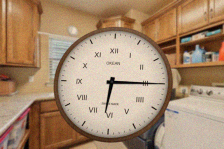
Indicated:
6.15
